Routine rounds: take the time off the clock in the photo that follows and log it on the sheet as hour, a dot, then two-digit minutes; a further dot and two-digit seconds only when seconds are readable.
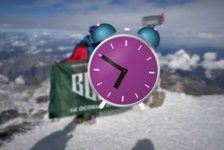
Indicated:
6.50
